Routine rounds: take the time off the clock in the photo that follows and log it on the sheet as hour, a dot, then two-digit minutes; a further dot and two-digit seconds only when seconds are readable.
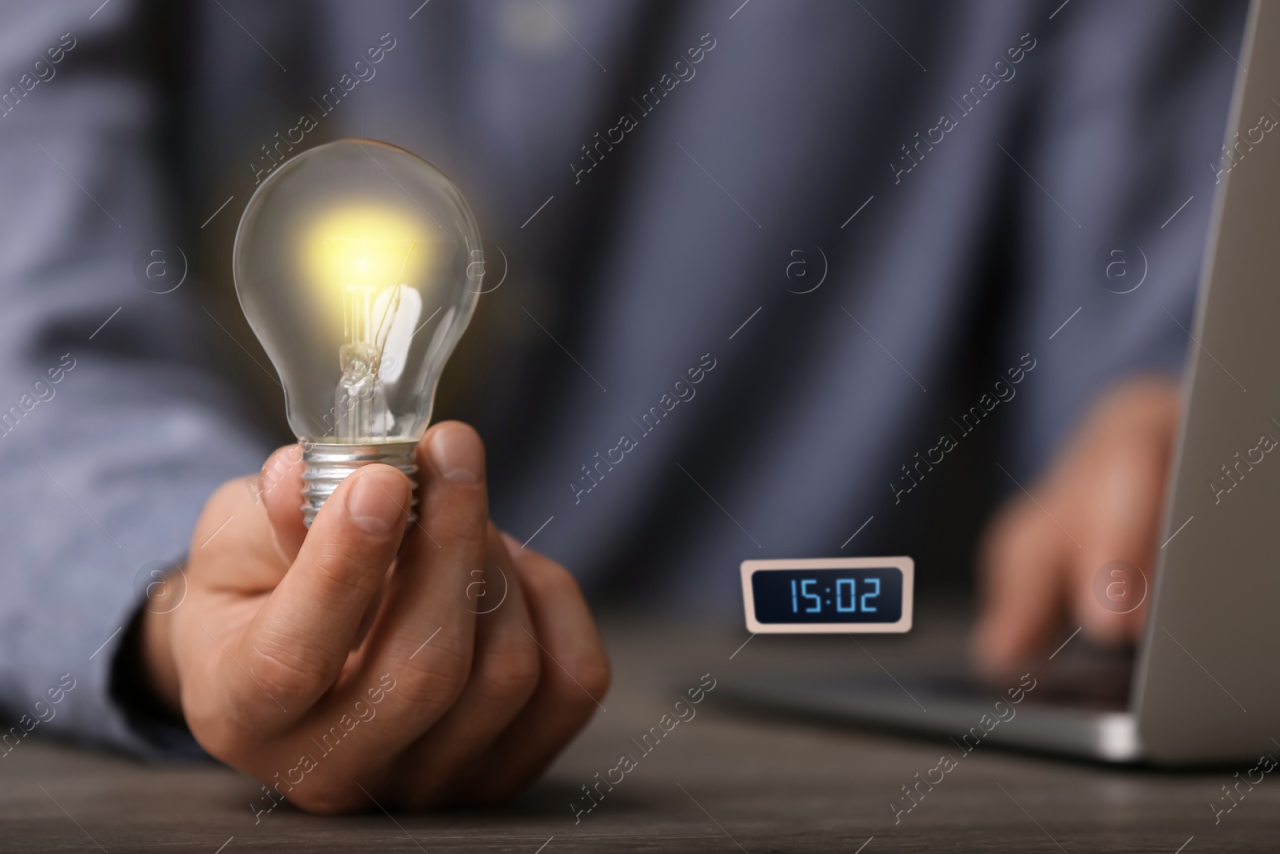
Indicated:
15.02
